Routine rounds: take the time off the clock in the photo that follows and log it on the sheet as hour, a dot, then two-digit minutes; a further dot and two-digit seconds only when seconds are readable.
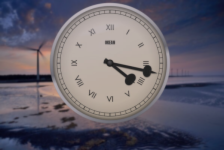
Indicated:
4.17
